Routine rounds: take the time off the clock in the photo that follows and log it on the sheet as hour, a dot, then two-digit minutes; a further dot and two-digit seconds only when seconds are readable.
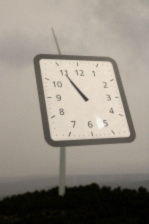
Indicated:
10.55
